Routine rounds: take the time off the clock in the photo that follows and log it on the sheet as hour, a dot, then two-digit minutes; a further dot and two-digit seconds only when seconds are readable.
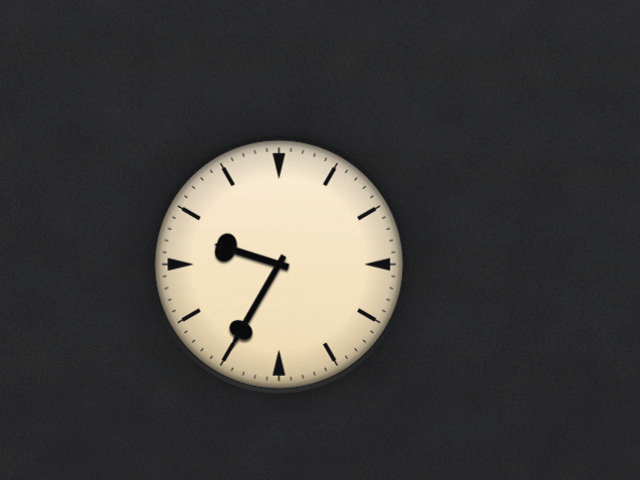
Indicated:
9.35
